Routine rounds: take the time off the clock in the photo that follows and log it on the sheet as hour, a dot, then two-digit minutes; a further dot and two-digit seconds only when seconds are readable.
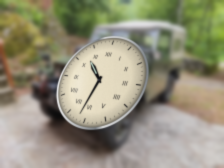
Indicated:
10.32
